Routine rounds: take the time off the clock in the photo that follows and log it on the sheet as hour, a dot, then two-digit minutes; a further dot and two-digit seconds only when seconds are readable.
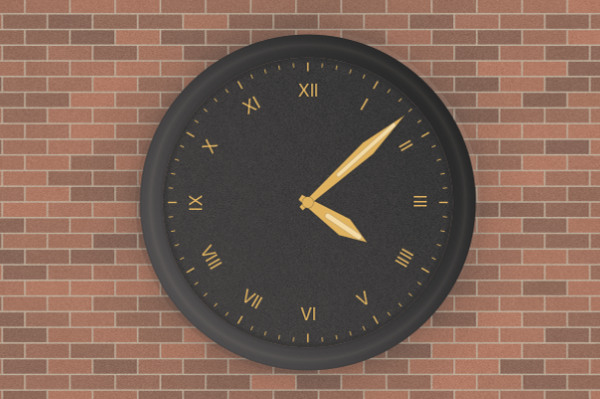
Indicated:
4.08
